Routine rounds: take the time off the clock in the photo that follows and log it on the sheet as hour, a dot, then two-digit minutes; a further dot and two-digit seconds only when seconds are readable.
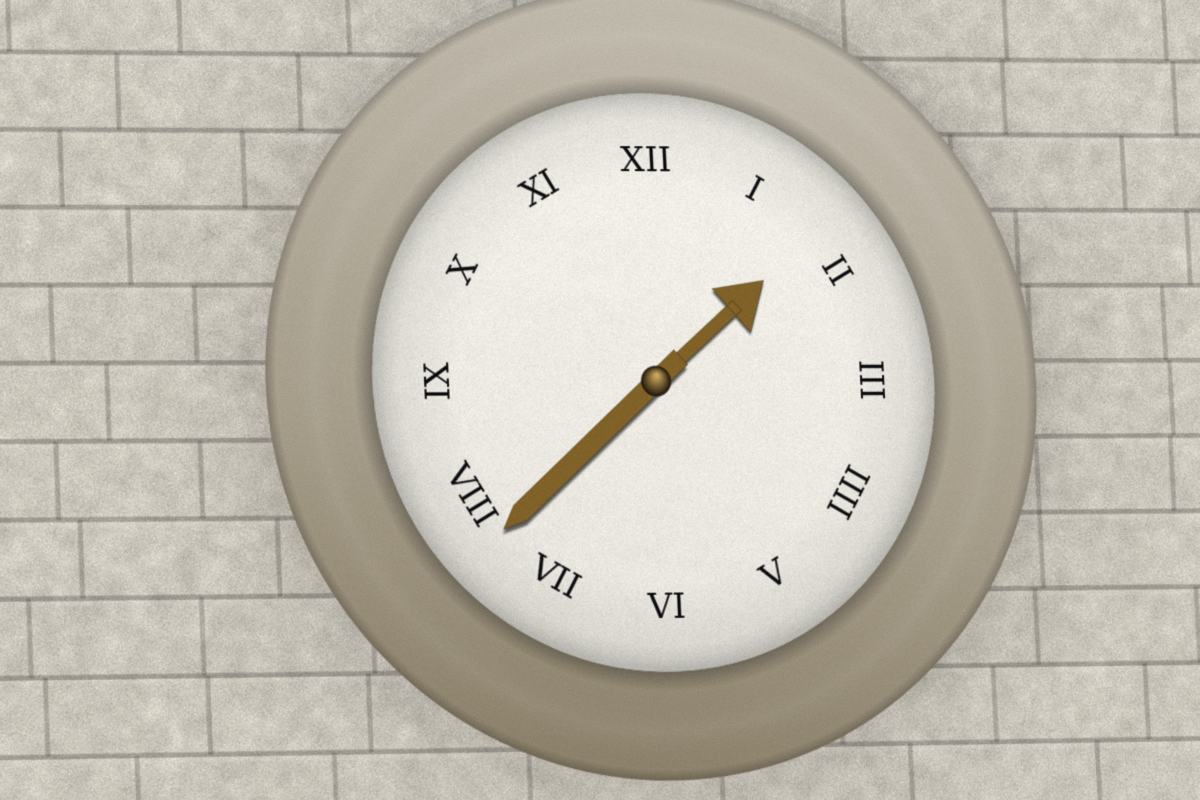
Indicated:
1.38
